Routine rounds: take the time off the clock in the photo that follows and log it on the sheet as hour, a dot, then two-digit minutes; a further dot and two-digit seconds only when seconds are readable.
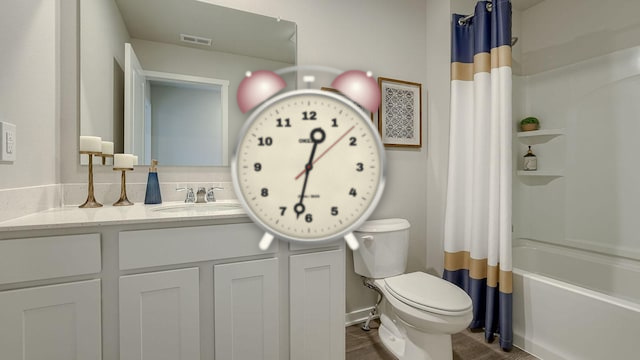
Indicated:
12.32.08
